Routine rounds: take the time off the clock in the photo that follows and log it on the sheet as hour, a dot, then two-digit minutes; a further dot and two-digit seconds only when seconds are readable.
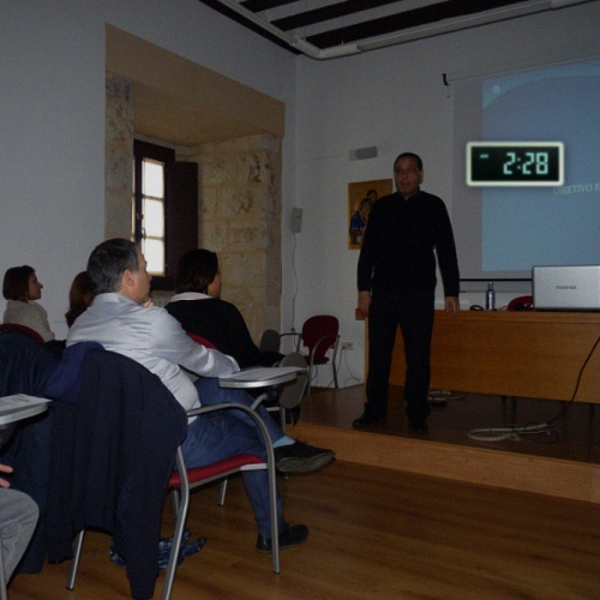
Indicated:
2.28
